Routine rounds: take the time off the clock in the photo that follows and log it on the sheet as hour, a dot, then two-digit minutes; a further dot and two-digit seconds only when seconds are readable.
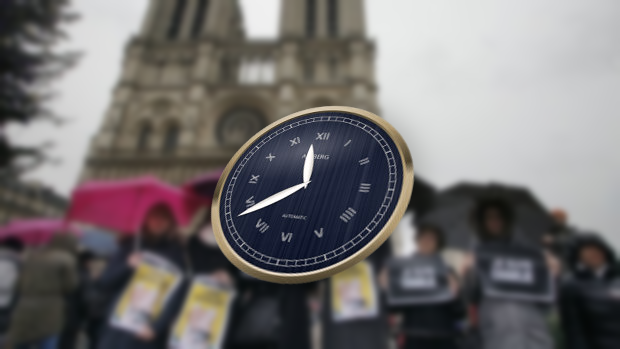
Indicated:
11.39
